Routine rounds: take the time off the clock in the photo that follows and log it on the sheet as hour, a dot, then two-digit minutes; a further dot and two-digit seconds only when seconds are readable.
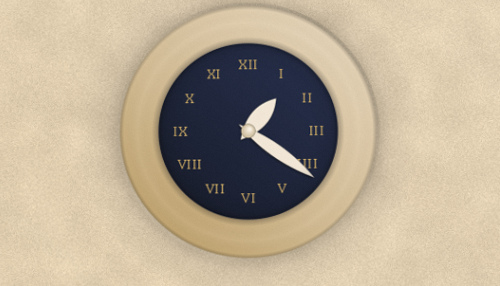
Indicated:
1.21
